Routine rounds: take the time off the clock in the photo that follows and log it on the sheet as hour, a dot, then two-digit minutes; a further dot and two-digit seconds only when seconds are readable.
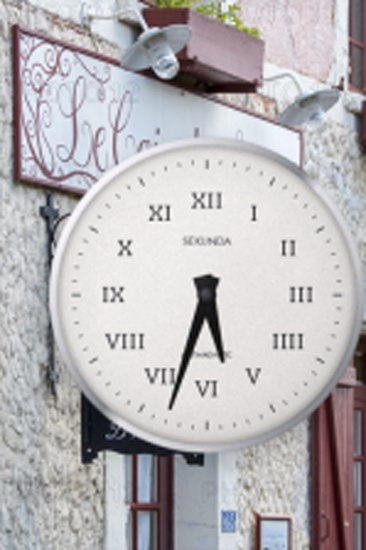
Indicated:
5.33
